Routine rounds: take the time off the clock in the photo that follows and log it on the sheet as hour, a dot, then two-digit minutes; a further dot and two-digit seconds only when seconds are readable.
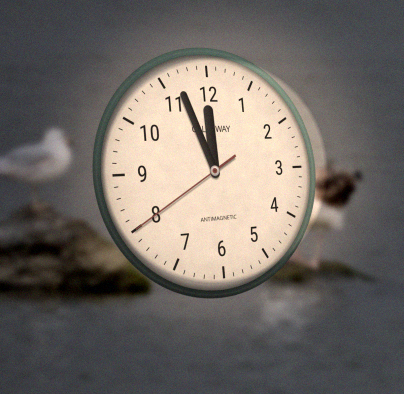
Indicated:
11.56.40
